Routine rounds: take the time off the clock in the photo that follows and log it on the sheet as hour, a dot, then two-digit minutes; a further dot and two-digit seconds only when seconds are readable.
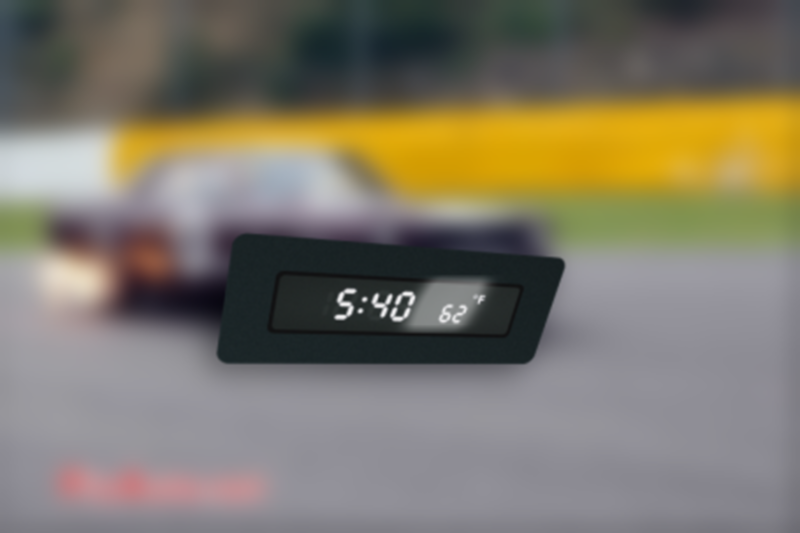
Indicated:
5.40
